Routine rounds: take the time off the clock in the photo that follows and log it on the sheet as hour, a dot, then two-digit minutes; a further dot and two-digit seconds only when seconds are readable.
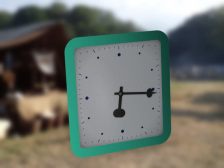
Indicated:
6.16
